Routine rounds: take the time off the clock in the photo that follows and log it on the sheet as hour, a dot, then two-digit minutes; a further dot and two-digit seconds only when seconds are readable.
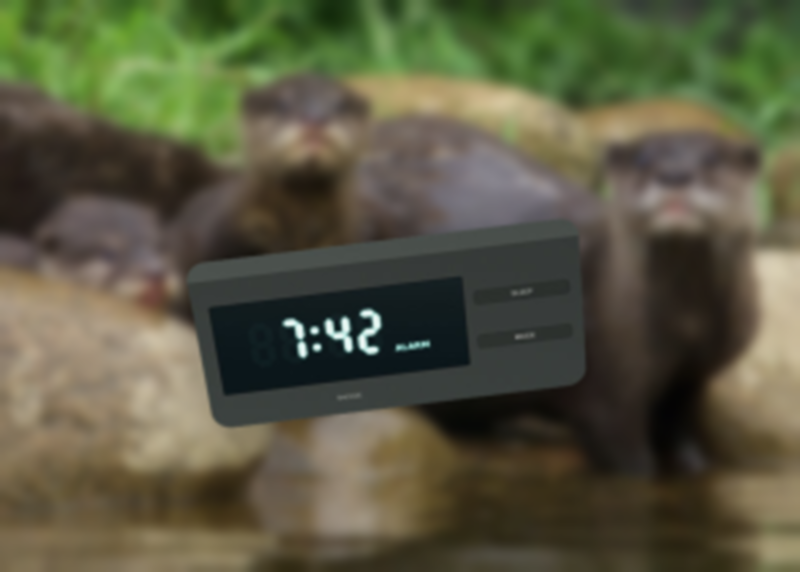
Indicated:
7.42
